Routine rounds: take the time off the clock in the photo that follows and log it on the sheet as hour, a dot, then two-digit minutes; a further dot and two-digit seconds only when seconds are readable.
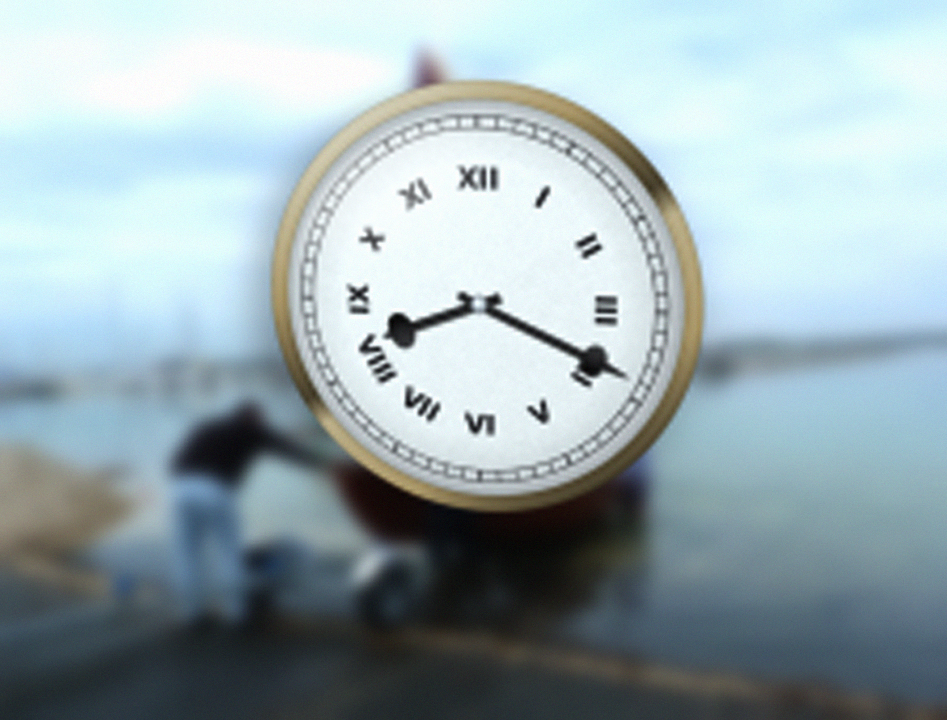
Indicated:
8.19
